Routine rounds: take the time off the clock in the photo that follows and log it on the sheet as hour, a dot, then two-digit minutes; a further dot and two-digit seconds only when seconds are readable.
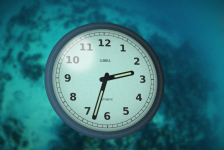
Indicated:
2.33
